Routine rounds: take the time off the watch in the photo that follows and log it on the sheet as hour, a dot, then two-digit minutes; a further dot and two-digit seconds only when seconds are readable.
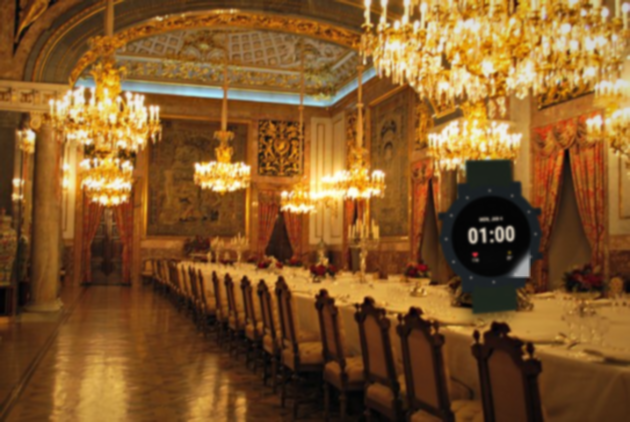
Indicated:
1.00
